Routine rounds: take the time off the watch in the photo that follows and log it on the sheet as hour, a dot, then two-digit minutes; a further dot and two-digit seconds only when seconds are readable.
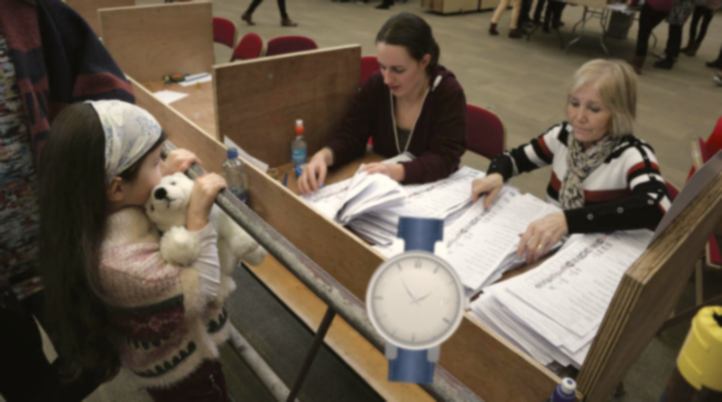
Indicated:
1.54
